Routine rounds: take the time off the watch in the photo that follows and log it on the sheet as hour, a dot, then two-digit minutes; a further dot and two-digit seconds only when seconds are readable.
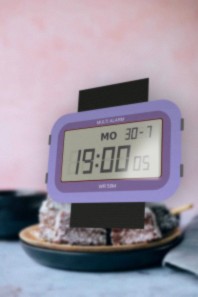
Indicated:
19.00.05
